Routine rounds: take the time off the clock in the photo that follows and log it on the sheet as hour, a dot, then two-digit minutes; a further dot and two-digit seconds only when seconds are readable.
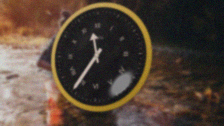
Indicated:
11.36
